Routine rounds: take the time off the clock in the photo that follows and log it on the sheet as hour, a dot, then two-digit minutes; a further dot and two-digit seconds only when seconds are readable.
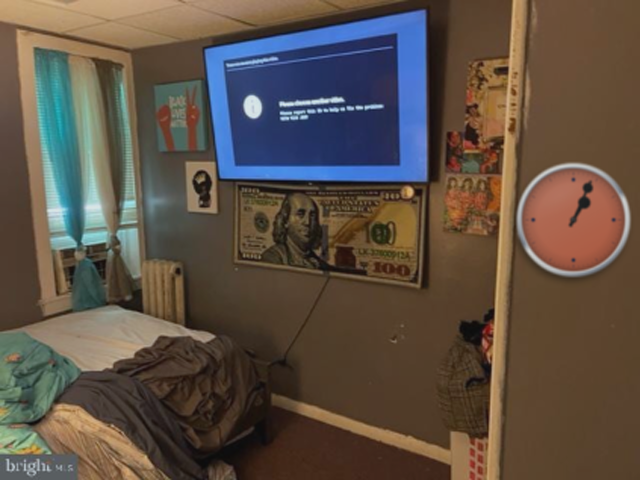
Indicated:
1.04
